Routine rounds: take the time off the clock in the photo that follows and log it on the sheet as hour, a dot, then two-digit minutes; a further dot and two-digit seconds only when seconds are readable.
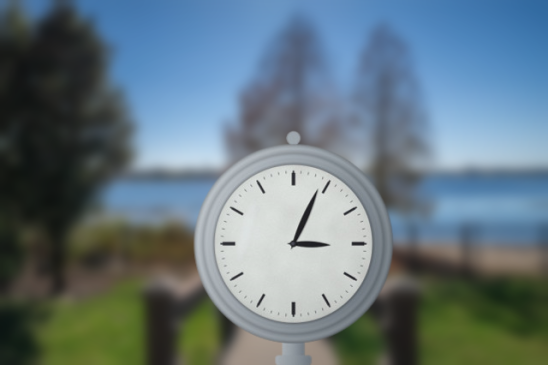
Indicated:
3.04
